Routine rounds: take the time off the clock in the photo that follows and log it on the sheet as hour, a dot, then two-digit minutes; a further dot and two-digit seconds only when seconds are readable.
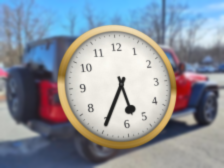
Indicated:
5.35
